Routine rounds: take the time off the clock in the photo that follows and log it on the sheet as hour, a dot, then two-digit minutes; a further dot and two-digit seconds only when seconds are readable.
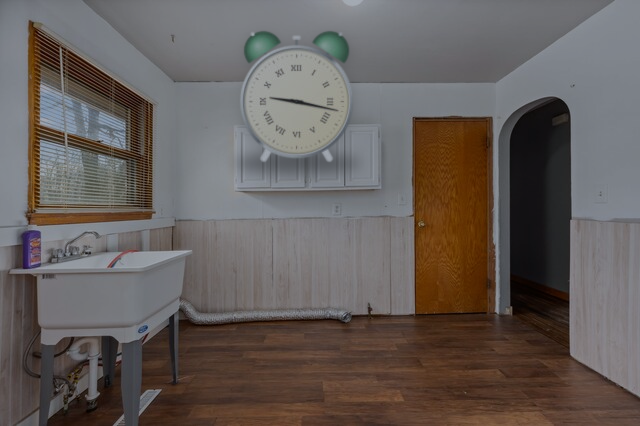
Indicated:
9.17
